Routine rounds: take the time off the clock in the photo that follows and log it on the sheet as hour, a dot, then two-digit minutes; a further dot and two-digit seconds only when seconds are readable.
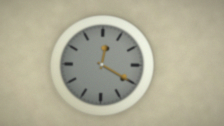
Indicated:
12.20
